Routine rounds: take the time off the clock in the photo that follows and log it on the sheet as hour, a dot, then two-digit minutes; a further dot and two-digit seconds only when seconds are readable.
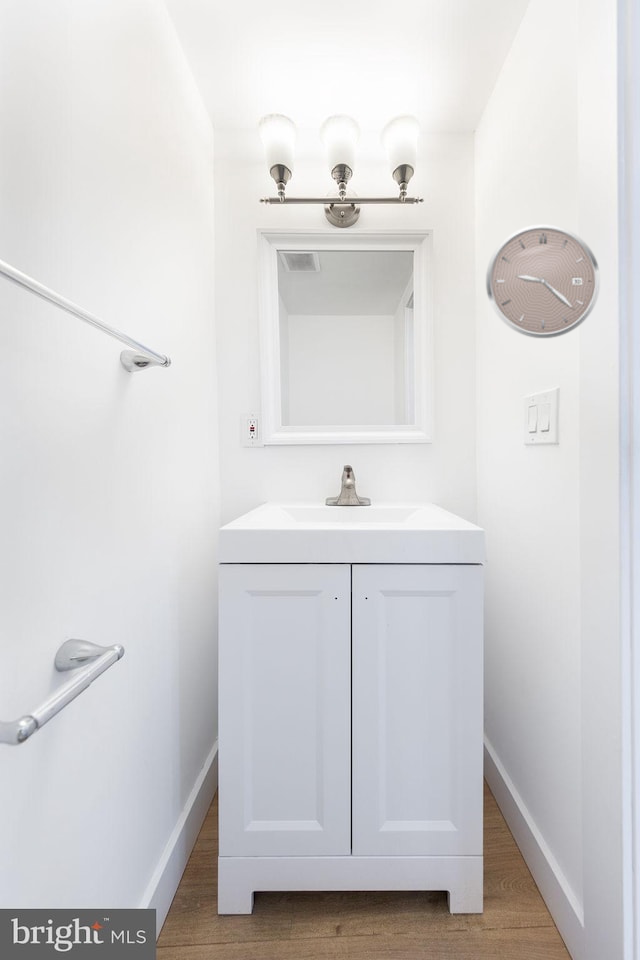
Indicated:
9.22
